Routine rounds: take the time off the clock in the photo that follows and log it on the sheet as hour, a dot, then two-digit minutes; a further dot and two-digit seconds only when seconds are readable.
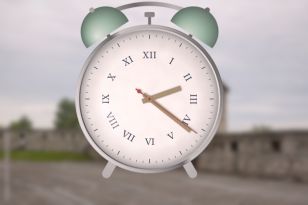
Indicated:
2.21.21
